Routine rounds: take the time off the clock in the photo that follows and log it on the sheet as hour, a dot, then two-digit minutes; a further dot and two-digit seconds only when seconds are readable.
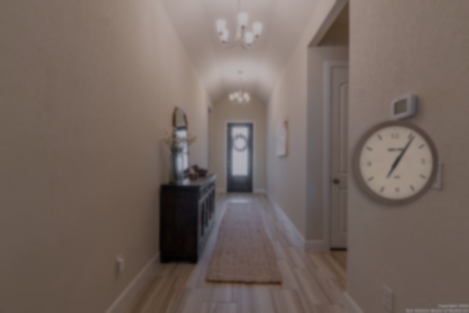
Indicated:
7.06
